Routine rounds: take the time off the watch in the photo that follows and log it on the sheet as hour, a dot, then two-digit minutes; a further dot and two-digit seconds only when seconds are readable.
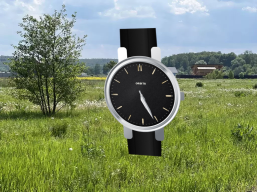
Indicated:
5.26
